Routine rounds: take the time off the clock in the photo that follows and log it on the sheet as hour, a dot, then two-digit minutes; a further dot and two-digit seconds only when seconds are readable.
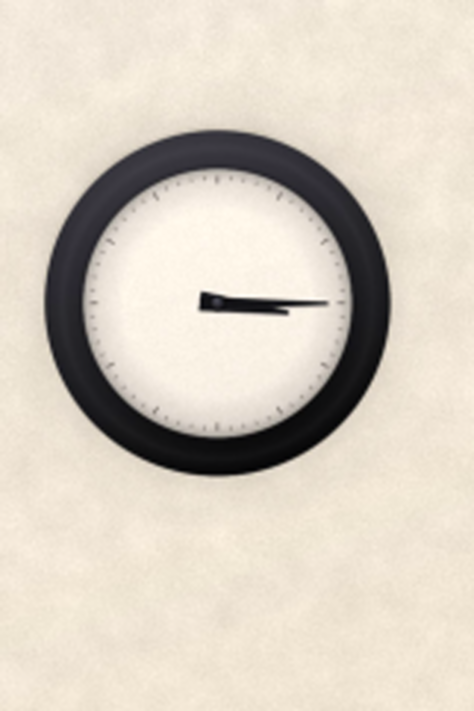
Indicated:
3.15
